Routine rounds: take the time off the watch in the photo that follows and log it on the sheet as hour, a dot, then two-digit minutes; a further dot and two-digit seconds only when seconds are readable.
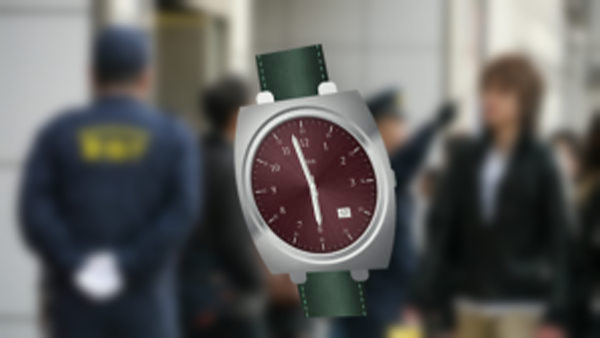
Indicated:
5.58
